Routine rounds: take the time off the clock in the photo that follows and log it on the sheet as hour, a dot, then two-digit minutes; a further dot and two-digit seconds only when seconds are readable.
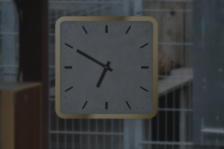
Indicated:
6.50
